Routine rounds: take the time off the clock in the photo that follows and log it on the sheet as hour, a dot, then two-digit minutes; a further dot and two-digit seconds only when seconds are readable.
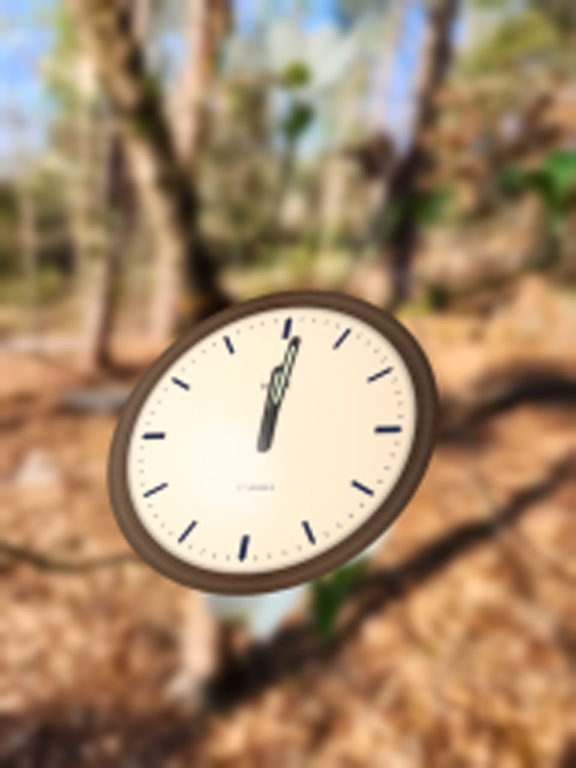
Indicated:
12.01
